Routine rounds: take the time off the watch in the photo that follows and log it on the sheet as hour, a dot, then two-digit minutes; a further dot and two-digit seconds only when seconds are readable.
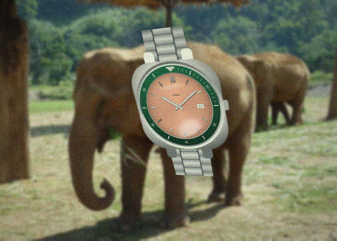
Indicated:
10.09
